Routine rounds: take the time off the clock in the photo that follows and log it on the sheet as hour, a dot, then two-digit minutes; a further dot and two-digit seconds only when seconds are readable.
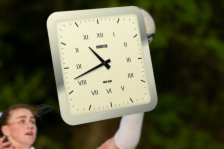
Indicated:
10.42
